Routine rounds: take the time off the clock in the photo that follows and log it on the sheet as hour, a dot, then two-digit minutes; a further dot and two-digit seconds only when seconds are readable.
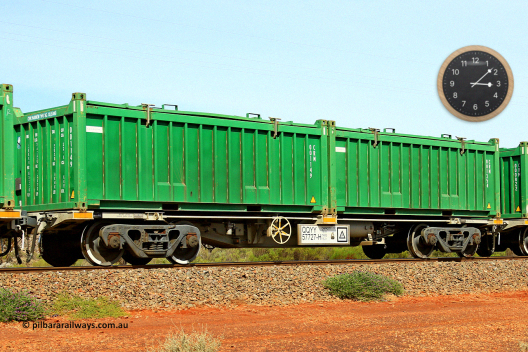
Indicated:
3.08
